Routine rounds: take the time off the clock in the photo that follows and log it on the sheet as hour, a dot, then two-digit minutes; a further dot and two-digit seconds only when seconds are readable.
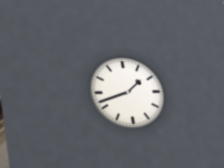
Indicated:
1.42
